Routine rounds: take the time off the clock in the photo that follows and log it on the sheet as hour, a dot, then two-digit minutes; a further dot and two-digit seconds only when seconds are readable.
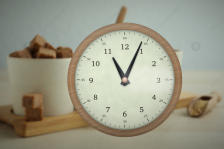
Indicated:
11.04
